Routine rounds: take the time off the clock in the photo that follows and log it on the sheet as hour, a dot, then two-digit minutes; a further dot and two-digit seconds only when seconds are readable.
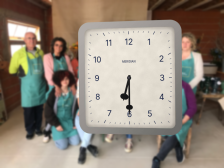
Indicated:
6.30
